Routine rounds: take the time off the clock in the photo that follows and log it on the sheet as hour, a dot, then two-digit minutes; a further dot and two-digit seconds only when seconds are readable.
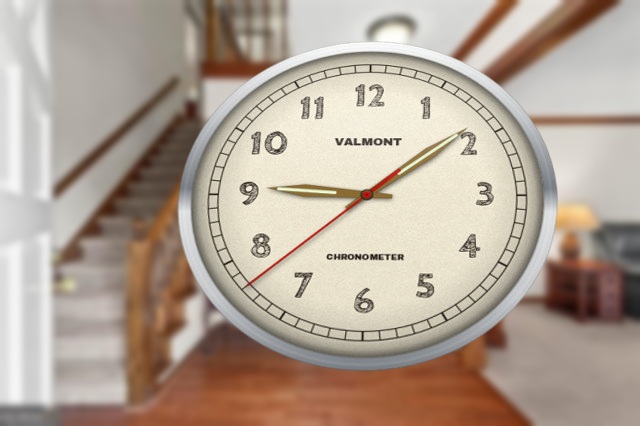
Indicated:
9.08.38
